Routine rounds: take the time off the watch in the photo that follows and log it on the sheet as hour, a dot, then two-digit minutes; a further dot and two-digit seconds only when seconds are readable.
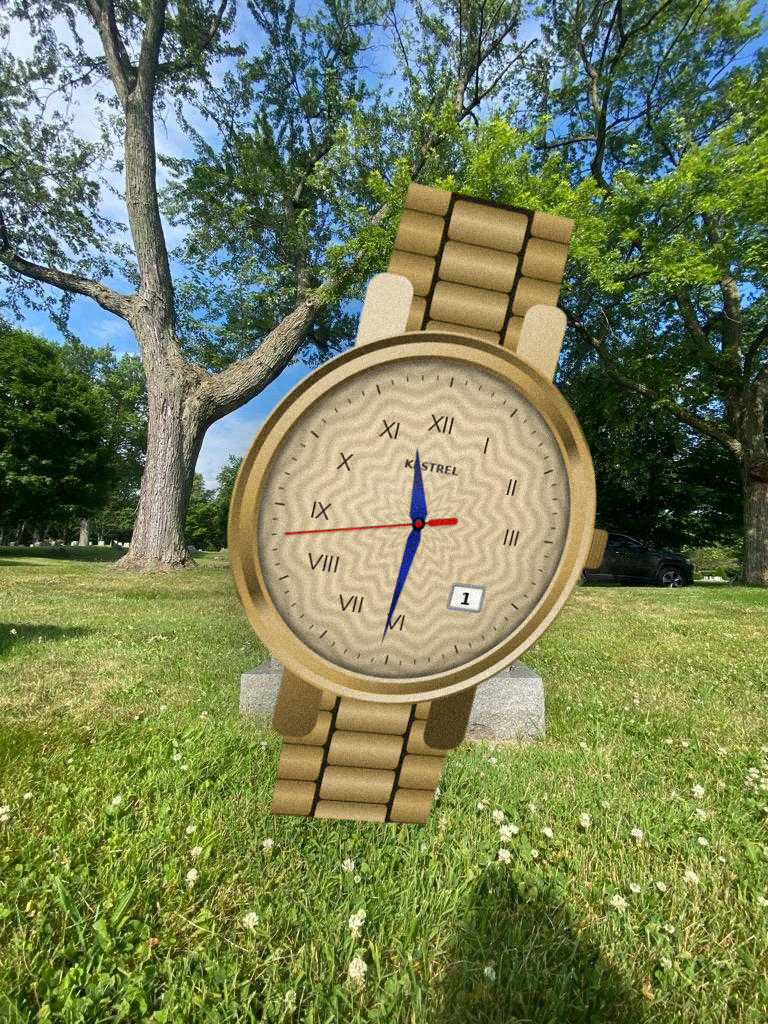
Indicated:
11.30.43
